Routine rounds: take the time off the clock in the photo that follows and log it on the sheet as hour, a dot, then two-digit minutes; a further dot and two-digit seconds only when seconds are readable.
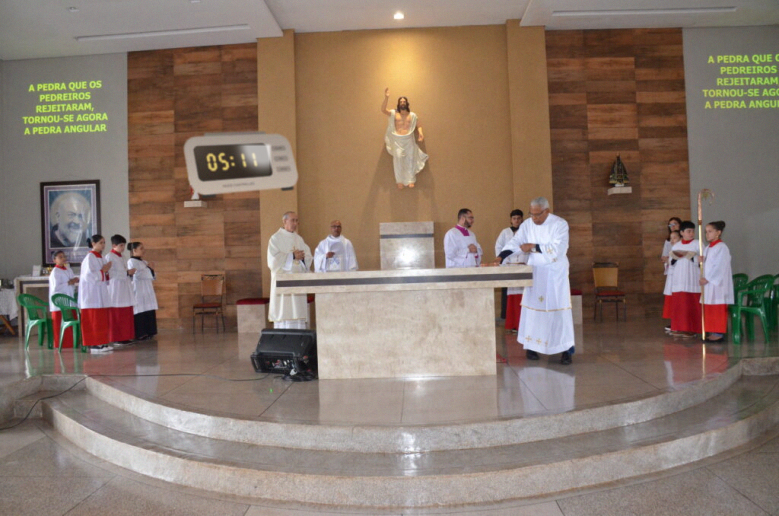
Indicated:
5.11
